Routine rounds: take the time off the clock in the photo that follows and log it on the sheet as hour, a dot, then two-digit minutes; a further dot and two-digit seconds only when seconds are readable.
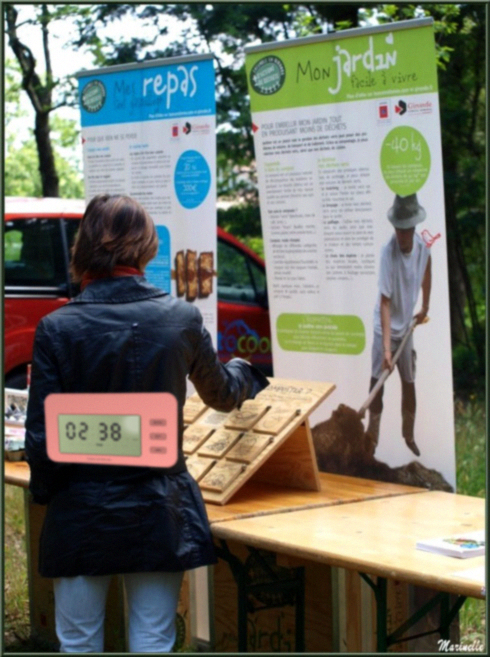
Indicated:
2.38
